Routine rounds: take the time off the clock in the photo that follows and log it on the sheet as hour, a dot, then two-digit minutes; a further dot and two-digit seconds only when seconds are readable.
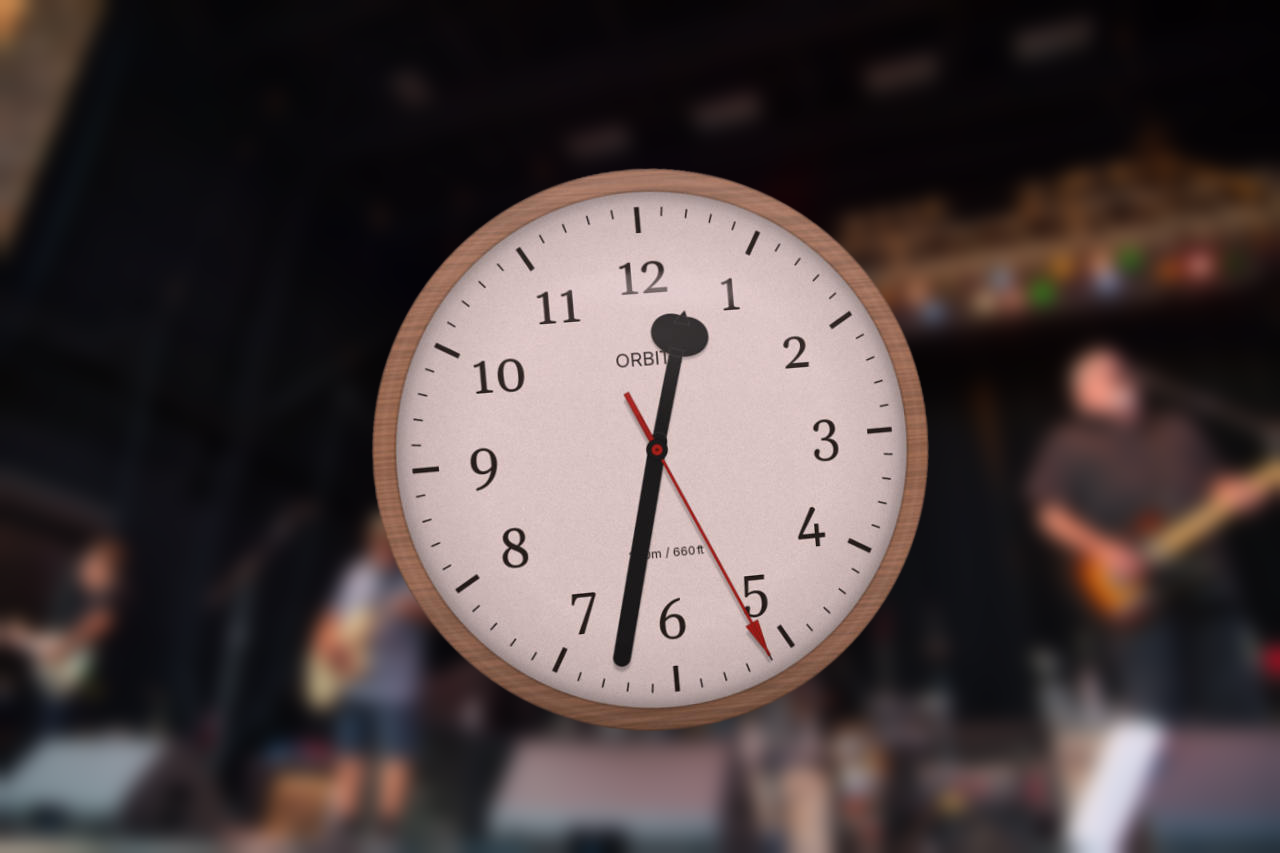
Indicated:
12.32.26
